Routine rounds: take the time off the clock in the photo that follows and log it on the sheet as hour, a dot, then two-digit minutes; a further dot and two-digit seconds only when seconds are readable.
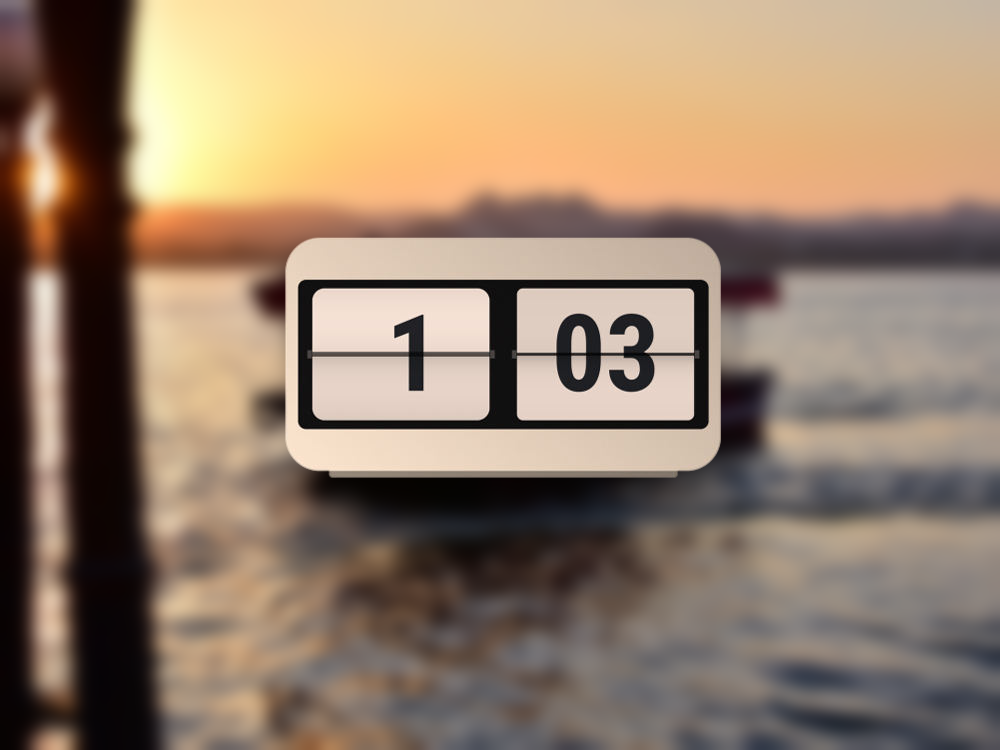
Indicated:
1.03
